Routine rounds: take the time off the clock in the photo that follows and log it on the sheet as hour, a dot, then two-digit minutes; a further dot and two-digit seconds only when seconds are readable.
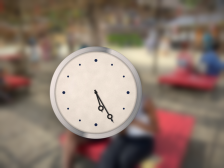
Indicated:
5.25
